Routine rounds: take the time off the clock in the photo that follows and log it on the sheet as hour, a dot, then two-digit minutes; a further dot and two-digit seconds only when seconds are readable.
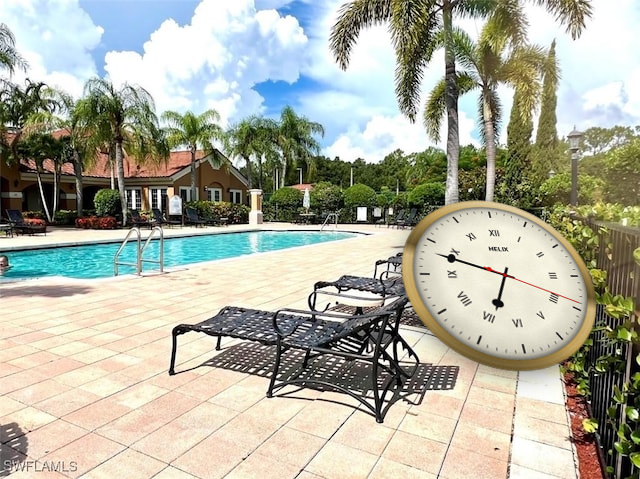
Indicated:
6.48.19
